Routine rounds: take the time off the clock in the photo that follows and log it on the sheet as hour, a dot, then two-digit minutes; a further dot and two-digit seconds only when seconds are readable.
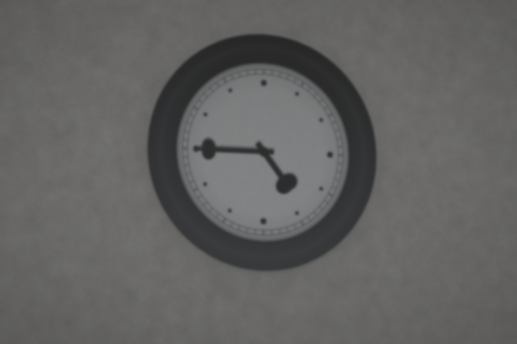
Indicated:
4.45
